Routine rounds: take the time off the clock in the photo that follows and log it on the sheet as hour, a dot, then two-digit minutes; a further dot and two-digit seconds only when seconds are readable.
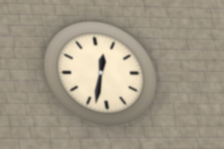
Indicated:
12.33
